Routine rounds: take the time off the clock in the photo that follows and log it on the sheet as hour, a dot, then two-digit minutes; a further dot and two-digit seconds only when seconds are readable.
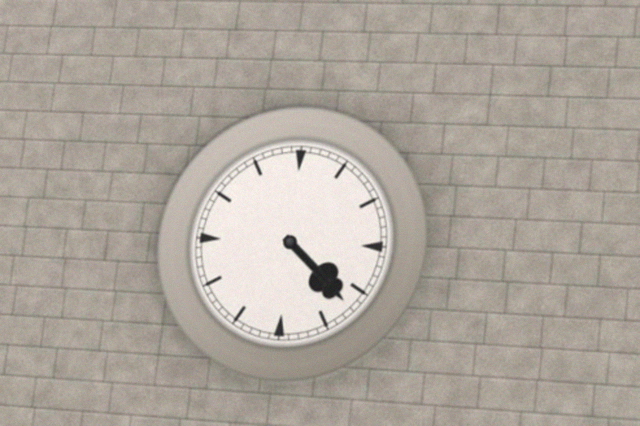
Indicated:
4.22
